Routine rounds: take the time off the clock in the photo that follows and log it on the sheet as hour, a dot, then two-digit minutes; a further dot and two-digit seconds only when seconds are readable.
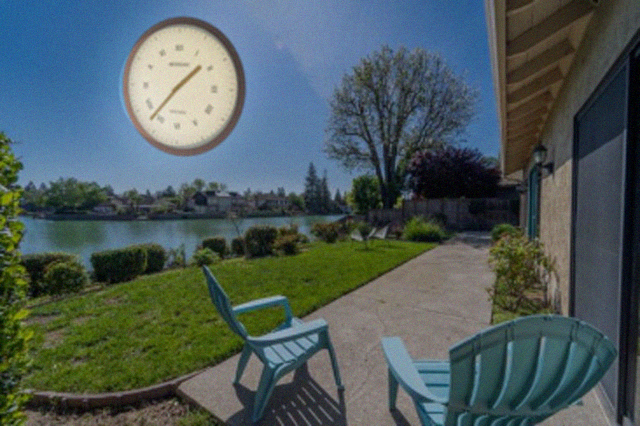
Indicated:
1.37
